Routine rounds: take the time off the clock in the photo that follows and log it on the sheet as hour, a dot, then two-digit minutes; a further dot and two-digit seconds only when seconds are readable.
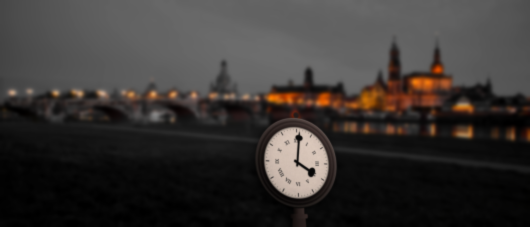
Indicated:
4.01
